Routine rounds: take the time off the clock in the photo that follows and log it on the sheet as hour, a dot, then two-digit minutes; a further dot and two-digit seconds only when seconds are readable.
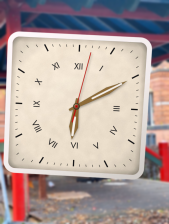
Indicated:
6.10.02
